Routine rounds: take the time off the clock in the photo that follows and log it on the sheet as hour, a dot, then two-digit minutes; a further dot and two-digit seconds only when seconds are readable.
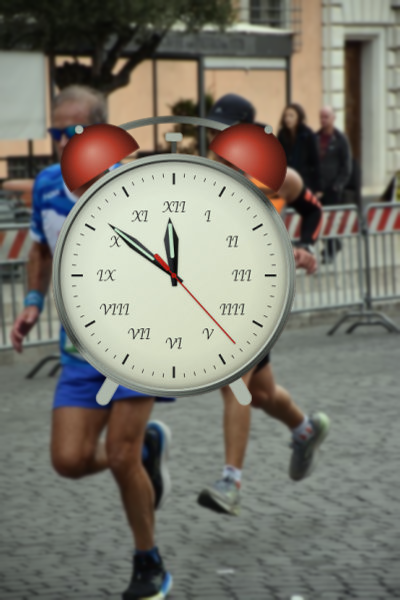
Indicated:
11.51.23
